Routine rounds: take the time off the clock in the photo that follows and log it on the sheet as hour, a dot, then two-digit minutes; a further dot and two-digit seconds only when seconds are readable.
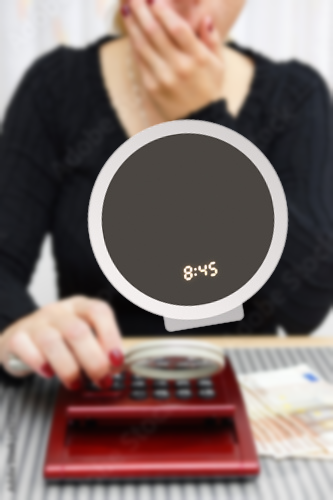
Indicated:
8.45
